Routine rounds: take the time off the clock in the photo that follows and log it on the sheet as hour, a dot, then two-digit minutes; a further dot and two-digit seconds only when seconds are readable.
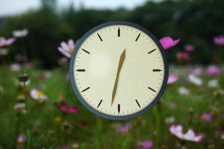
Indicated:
12.32
